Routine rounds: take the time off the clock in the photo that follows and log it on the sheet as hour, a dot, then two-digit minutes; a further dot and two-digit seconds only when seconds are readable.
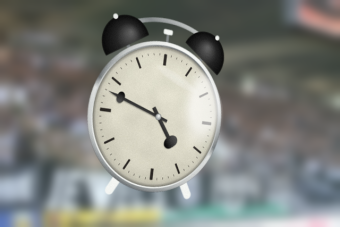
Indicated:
4.48
